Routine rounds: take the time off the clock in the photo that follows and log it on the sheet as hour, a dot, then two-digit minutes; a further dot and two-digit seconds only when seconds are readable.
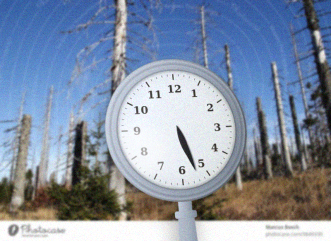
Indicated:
5.27
